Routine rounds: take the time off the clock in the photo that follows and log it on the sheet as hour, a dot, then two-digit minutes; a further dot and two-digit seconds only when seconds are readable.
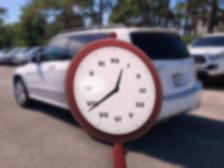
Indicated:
12.39
